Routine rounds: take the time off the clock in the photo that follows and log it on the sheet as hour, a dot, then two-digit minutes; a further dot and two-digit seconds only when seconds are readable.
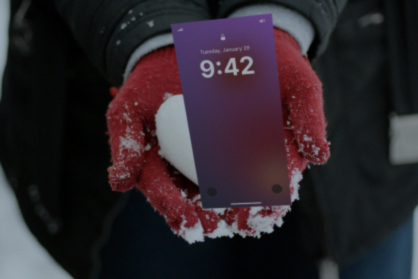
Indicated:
9.42
